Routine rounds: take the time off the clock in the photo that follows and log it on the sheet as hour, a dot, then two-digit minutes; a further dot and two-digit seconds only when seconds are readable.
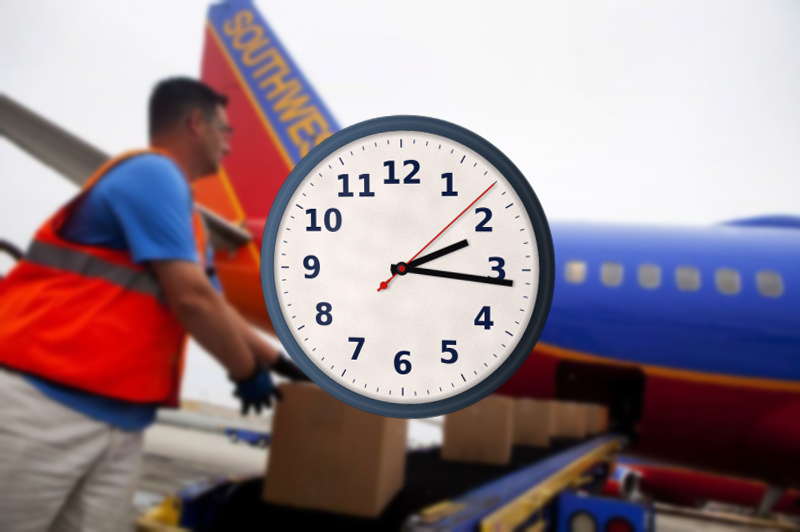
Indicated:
2.16.08
